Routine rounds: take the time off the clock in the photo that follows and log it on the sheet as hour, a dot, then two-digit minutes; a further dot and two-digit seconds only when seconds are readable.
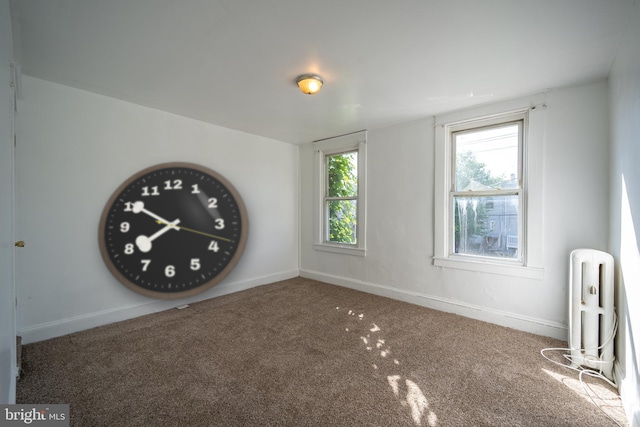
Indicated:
7.50.18
